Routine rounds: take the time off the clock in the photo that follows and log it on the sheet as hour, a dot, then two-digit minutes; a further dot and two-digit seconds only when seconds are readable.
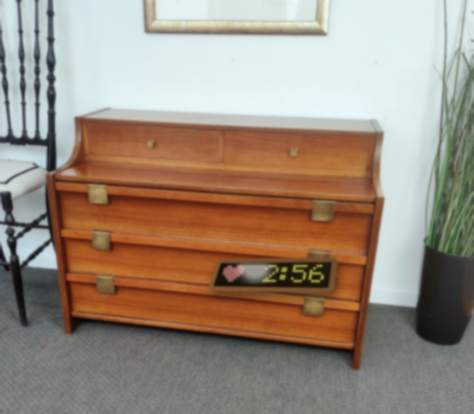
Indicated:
2.56
